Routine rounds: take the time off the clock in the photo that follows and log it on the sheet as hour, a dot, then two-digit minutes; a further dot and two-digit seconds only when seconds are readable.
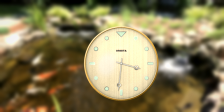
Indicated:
3.31
